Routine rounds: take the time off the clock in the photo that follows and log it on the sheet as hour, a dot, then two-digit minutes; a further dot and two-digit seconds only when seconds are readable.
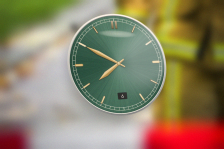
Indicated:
7.50
